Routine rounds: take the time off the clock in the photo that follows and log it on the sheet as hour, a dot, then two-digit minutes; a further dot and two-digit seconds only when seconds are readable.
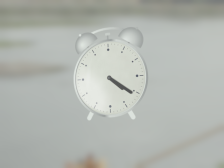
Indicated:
4.21
